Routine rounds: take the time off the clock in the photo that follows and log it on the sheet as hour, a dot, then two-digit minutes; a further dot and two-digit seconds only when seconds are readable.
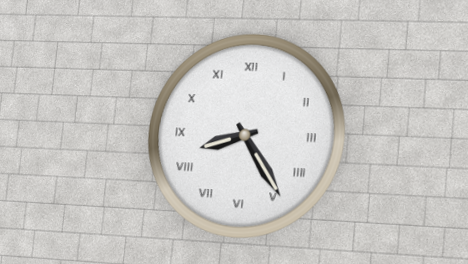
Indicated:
8.24
